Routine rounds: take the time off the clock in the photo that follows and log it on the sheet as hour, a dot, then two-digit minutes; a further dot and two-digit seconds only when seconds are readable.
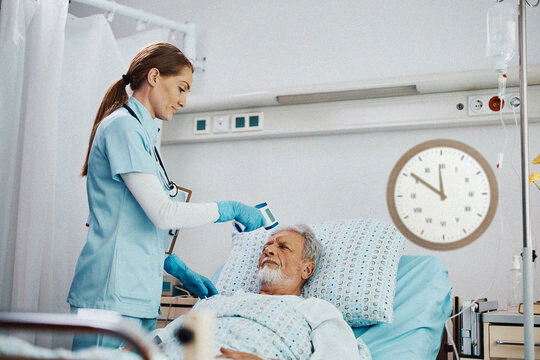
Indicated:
11.51
